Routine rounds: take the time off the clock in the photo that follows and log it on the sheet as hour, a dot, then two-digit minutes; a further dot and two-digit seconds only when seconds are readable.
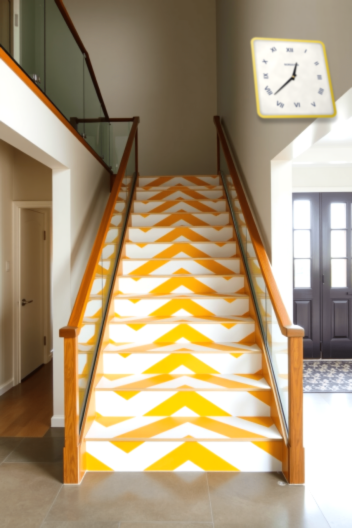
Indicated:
12.38
